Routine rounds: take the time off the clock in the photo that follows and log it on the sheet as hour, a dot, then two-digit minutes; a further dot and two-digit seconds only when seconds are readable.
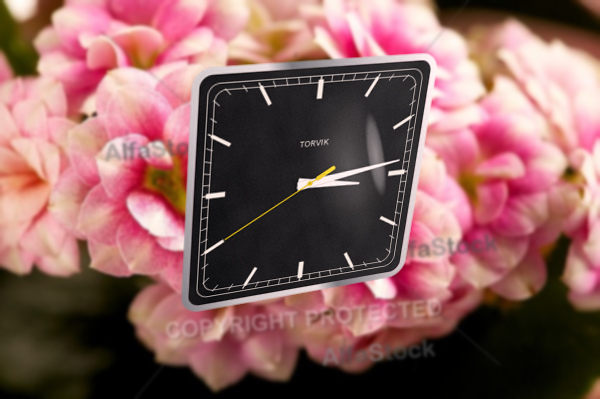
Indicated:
3.13.40
